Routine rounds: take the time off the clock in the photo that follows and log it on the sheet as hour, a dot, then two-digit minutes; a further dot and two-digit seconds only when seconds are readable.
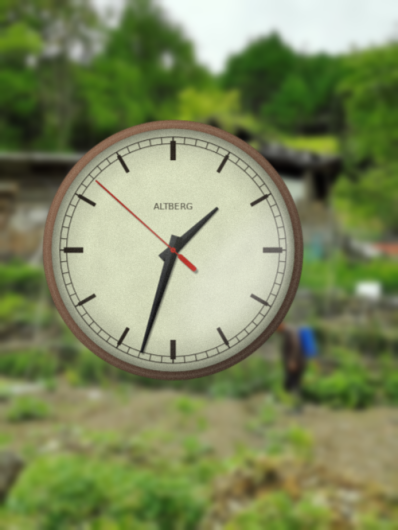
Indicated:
1.32.52
